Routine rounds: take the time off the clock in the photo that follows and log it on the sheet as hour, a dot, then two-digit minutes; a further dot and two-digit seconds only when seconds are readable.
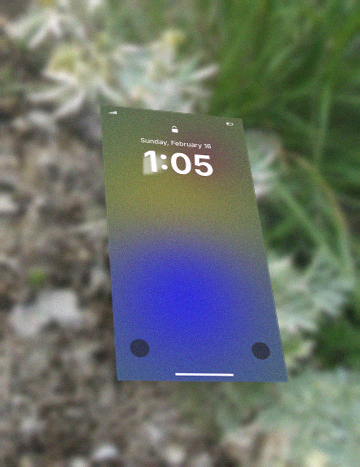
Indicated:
1.05
